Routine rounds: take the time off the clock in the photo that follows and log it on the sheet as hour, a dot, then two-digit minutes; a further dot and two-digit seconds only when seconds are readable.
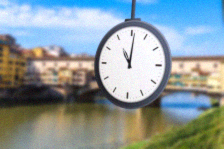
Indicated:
11.01
